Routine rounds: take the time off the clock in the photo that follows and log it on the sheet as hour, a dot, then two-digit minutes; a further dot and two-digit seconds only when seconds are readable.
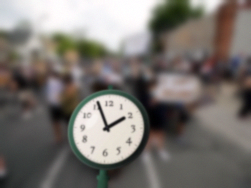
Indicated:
1.56
